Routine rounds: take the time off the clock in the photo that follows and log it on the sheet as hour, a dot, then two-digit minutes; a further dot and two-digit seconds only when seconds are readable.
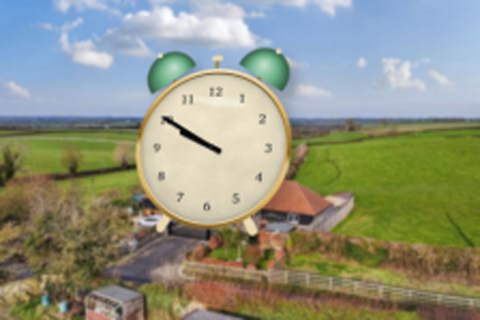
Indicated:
9.50
